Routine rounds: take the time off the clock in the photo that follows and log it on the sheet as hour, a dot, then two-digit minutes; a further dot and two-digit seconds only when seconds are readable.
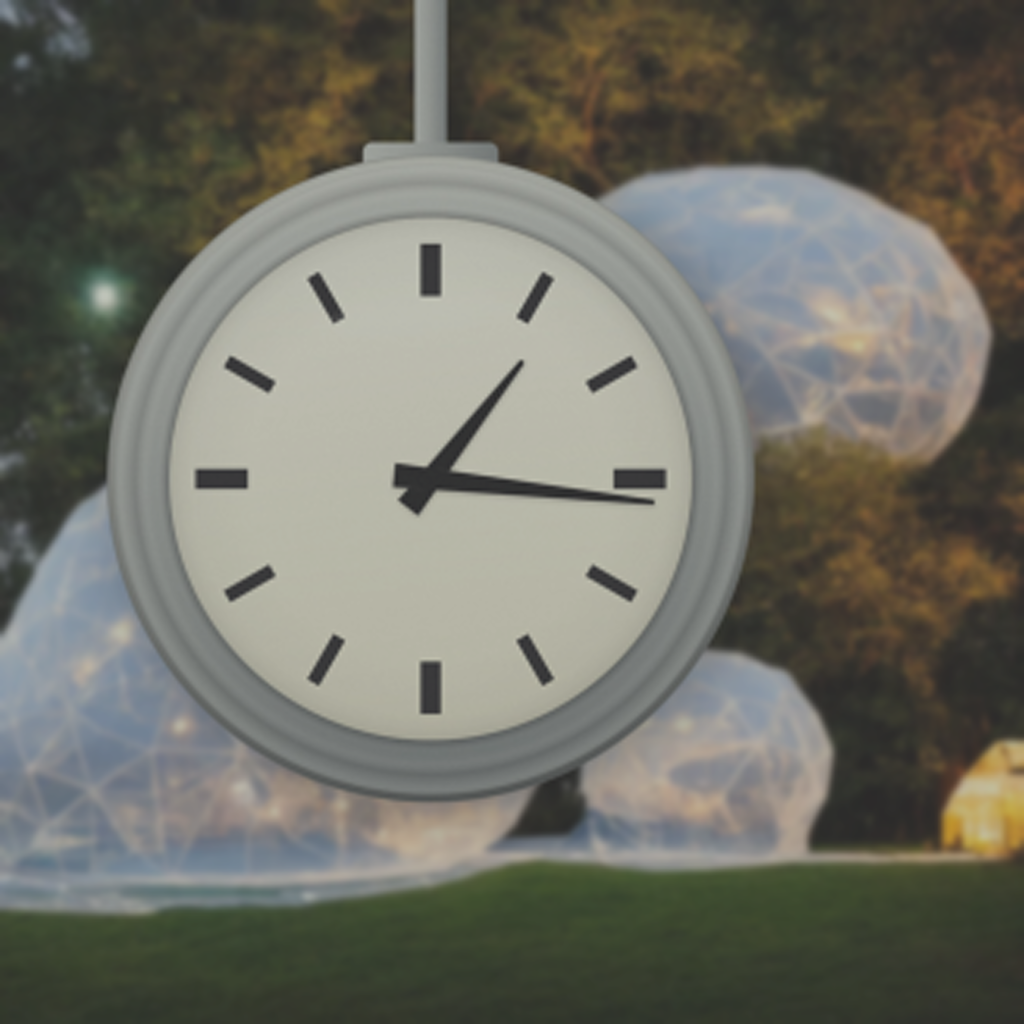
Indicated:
1.16
